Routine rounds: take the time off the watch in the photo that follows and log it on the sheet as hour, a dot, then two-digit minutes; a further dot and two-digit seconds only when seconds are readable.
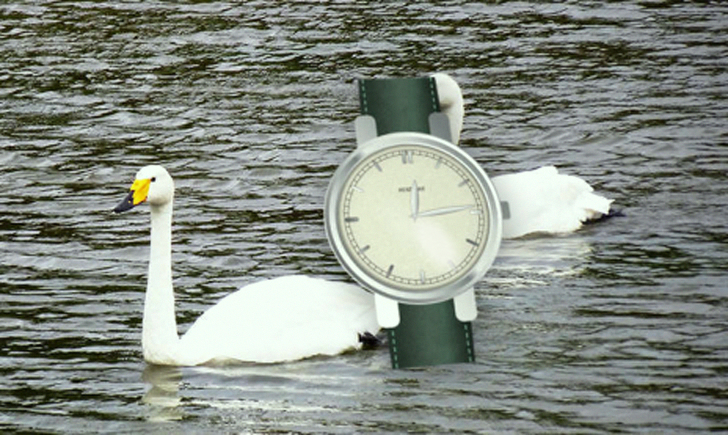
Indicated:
12.14
